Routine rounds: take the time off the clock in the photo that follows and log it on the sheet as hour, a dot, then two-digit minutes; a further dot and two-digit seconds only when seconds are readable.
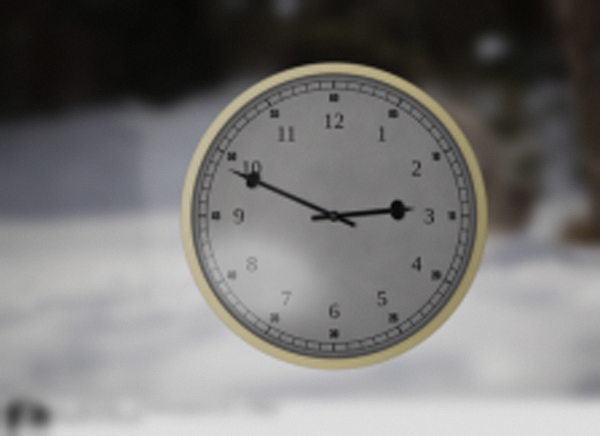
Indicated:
2.49
